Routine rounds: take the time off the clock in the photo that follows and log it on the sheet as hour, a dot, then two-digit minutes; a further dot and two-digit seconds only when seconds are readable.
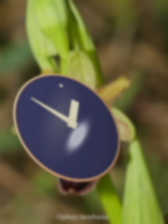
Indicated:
12.51
